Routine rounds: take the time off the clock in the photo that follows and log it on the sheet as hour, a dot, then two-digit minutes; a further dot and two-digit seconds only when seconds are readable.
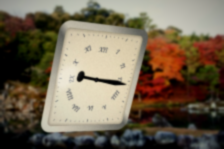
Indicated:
9.16
